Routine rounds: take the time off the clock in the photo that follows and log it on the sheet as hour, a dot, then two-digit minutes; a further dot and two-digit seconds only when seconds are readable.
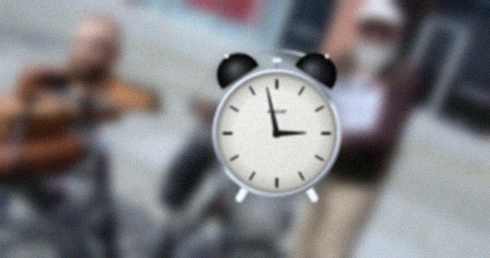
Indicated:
2.58
